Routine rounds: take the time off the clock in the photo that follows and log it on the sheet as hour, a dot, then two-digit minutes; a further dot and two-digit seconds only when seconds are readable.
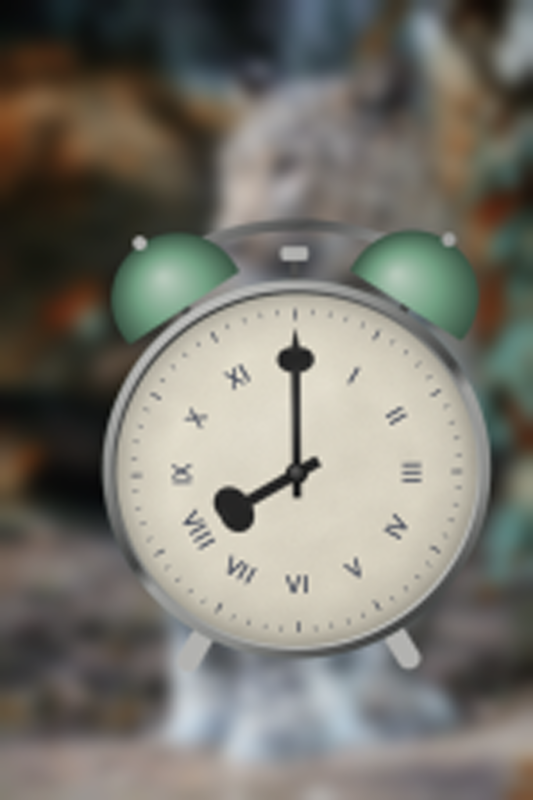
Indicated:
8.00
